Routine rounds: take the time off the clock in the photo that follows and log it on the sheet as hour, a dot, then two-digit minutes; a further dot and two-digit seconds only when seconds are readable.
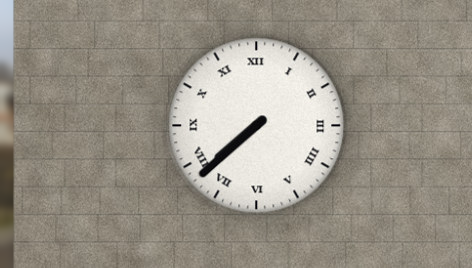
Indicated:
7.38
